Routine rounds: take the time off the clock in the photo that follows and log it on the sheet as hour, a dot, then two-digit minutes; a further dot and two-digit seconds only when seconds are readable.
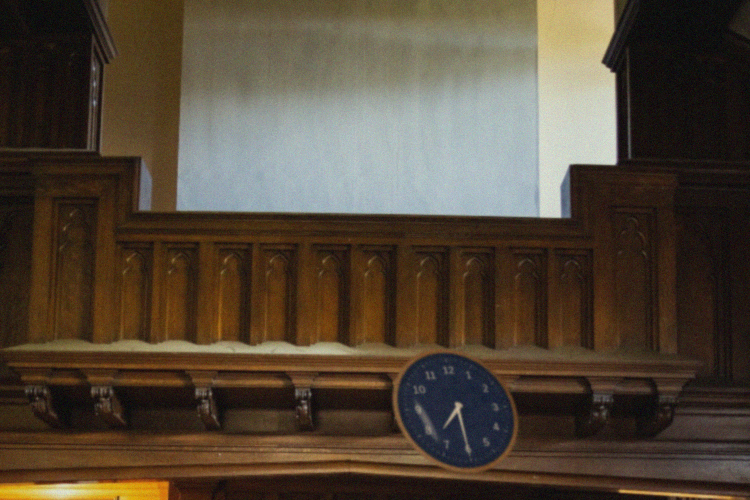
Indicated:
7.30
